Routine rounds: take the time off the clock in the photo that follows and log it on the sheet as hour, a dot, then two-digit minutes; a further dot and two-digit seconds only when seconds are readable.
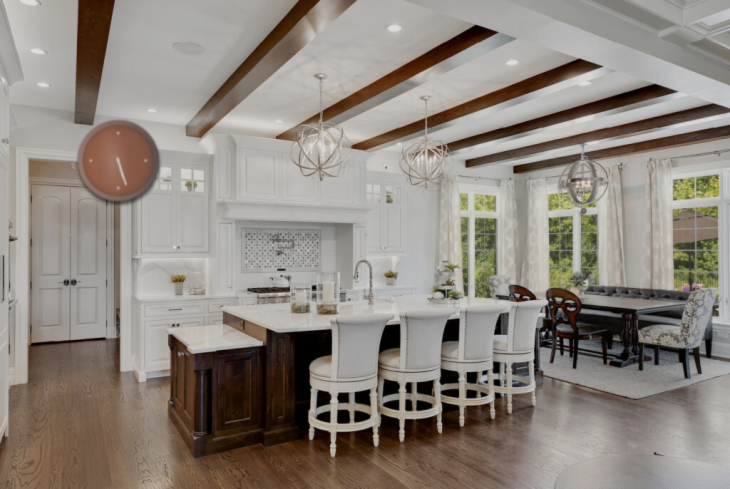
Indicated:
5.27
